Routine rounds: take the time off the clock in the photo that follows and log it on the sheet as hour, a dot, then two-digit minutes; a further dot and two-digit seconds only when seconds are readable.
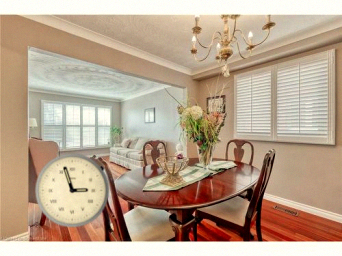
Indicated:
2.57
